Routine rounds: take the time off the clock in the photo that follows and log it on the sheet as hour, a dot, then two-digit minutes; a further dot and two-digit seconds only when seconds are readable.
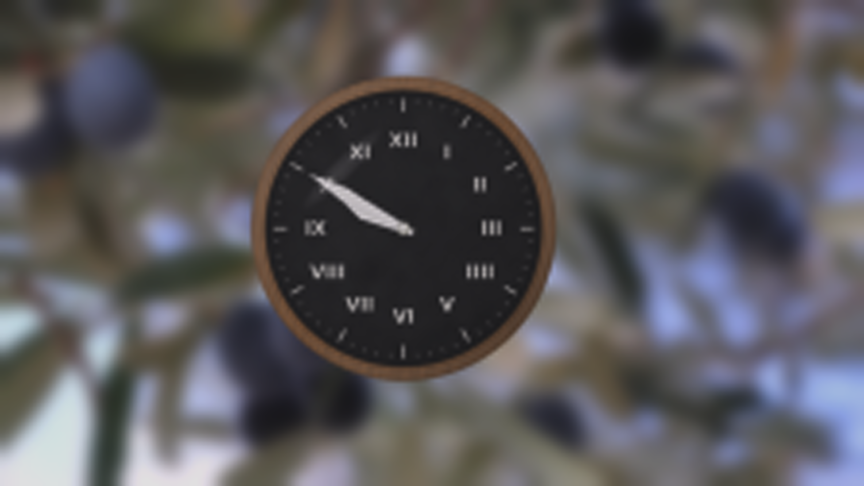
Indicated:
9.50
